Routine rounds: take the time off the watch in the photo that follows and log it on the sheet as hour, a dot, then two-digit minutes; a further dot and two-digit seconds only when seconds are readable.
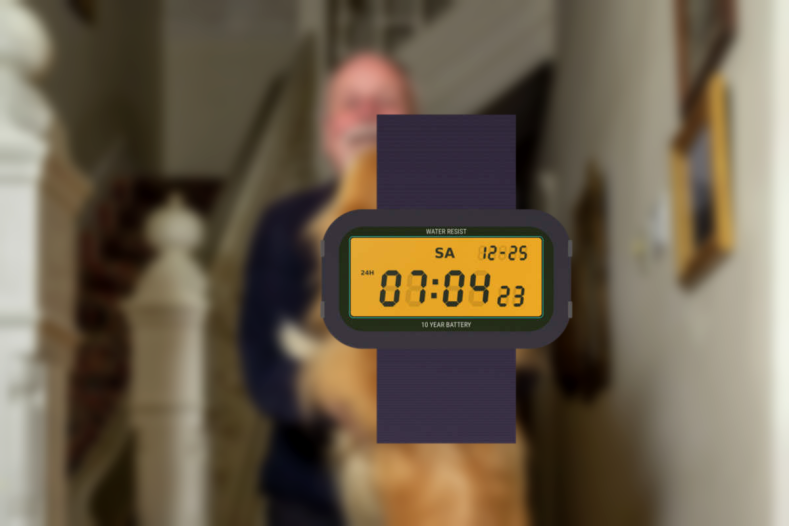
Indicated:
7.04.23
